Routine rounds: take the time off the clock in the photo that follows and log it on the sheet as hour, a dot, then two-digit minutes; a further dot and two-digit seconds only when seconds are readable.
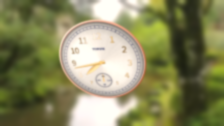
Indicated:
7.43
